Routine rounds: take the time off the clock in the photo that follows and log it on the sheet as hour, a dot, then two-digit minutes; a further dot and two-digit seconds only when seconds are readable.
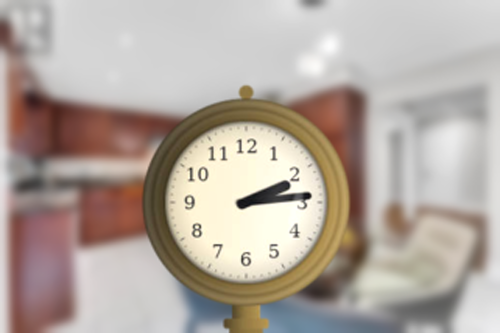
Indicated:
2.14
